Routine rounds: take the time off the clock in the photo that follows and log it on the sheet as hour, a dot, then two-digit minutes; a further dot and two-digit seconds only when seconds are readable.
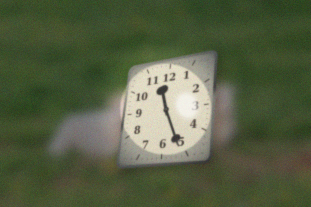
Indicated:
11.26
